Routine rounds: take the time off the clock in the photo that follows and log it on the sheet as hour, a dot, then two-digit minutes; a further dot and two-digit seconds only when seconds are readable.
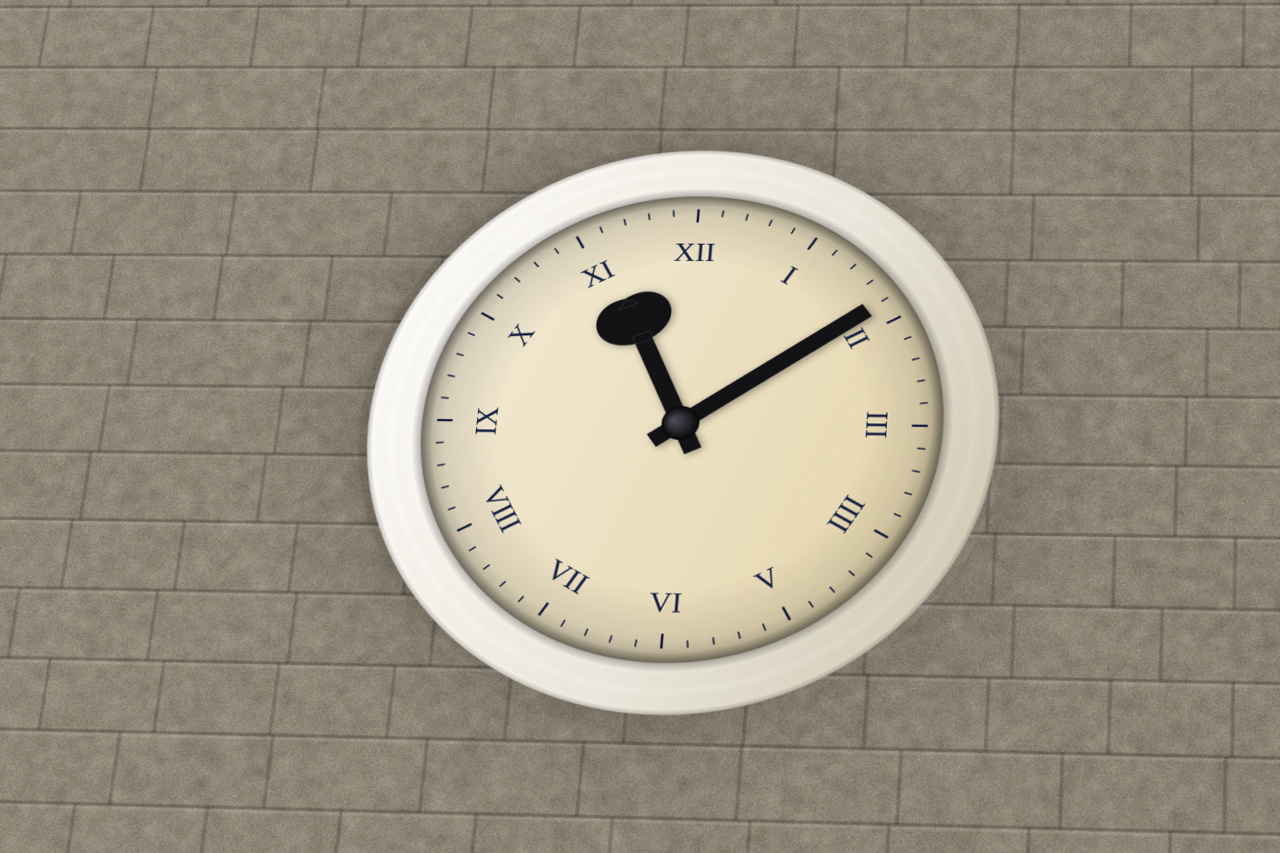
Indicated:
11.09
